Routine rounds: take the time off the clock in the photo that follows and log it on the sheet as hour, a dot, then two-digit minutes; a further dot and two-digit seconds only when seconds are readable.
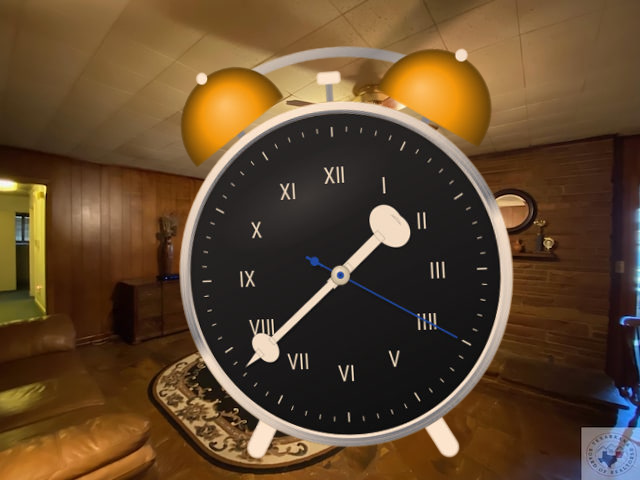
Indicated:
1.38.20
